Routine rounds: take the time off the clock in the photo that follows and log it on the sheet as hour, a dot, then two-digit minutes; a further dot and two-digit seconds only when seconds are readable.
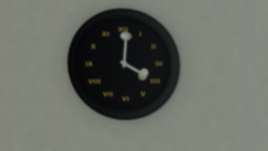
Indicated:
4.01
